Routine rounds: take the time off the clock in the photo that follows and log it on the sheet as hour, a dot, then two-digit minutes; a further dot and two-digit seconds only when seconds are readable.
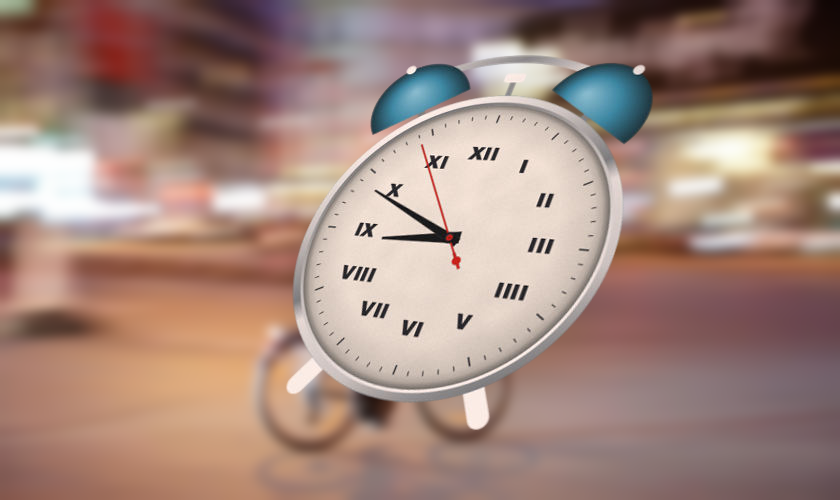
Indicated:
8.48.54
